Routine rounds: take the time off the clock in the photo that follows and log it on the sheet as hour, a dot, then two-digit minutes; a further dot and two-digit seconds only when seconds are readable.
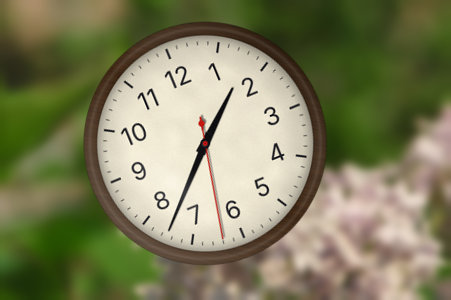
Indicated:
1.37.32
